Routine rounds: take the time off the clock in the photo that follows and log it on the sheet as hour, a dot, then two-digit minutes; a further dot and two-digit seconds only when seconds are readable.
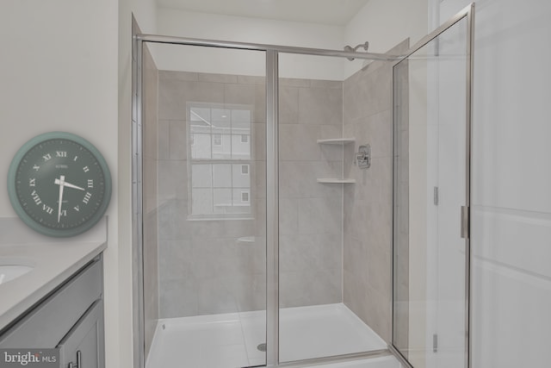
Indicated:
3.31
